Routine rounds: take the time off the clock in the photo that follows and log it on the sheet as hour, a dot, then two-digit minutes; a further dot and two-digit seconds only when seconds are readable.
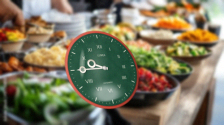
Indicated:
9.45
